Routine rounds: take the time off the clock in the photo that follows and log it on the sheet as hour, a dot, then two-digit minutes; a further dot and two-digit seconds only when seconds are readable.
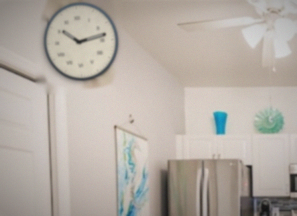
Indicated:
10.13
